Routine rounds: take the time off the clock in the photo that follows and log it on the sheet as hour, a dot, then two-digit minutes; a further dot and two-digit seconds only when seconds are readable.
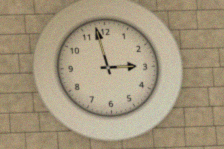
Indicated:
2.58
